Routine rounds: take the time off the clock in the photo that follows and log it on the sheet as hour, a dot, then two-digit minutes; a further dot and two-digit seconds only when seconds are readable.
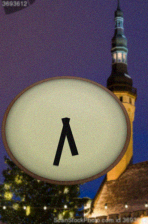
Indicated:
5.32
